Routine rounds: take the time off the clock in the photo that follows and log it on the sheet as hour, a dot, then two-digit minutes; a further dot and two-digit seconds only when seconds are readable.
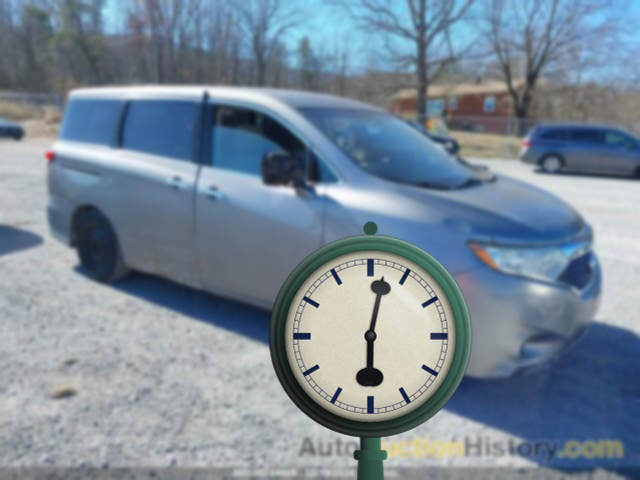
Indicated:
6.02
